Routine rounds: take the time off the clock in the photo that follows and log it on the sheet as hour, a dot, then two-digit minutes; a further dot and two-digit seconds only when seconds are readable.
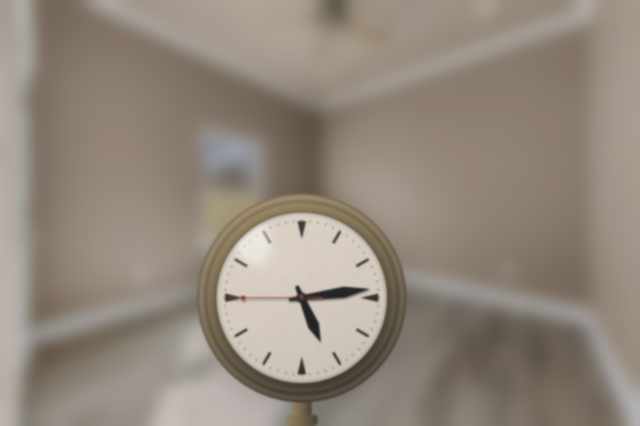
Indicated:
5.13.45
